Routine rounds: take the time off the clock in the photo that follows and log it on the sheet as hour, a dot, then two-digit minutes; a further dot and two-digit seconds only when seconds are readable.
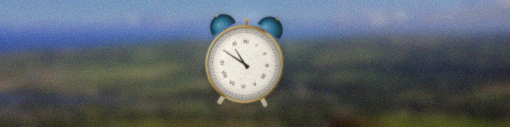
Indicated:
10.50
